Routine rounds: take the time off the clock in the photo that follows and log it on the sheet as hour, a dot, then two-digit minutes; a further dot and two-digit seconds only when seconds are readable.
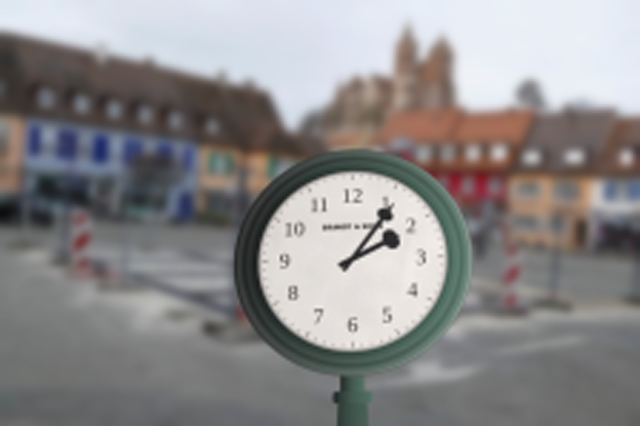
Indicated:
2.06
